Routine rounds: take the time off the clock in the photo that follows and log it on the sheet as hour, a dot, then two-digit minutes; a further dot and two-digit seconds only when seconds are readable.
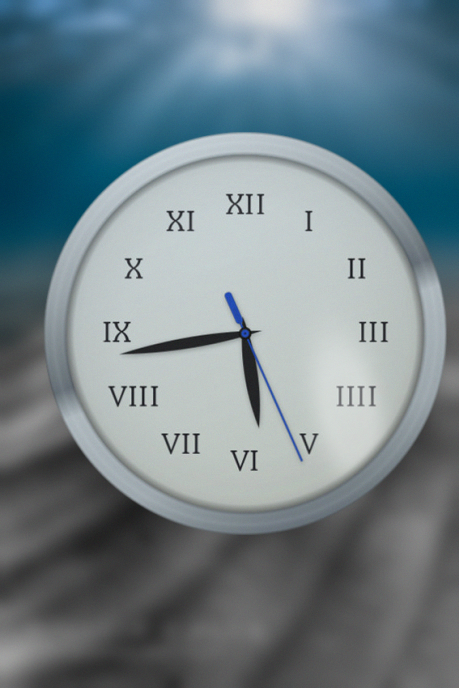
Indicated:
5.43.26
